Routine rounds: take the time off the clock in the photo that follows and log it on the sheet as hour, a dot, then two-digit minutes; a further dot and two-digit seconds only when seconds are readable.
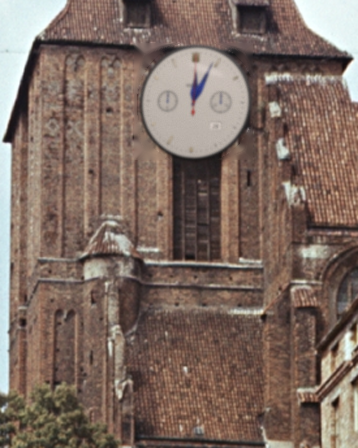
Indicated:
12.04
